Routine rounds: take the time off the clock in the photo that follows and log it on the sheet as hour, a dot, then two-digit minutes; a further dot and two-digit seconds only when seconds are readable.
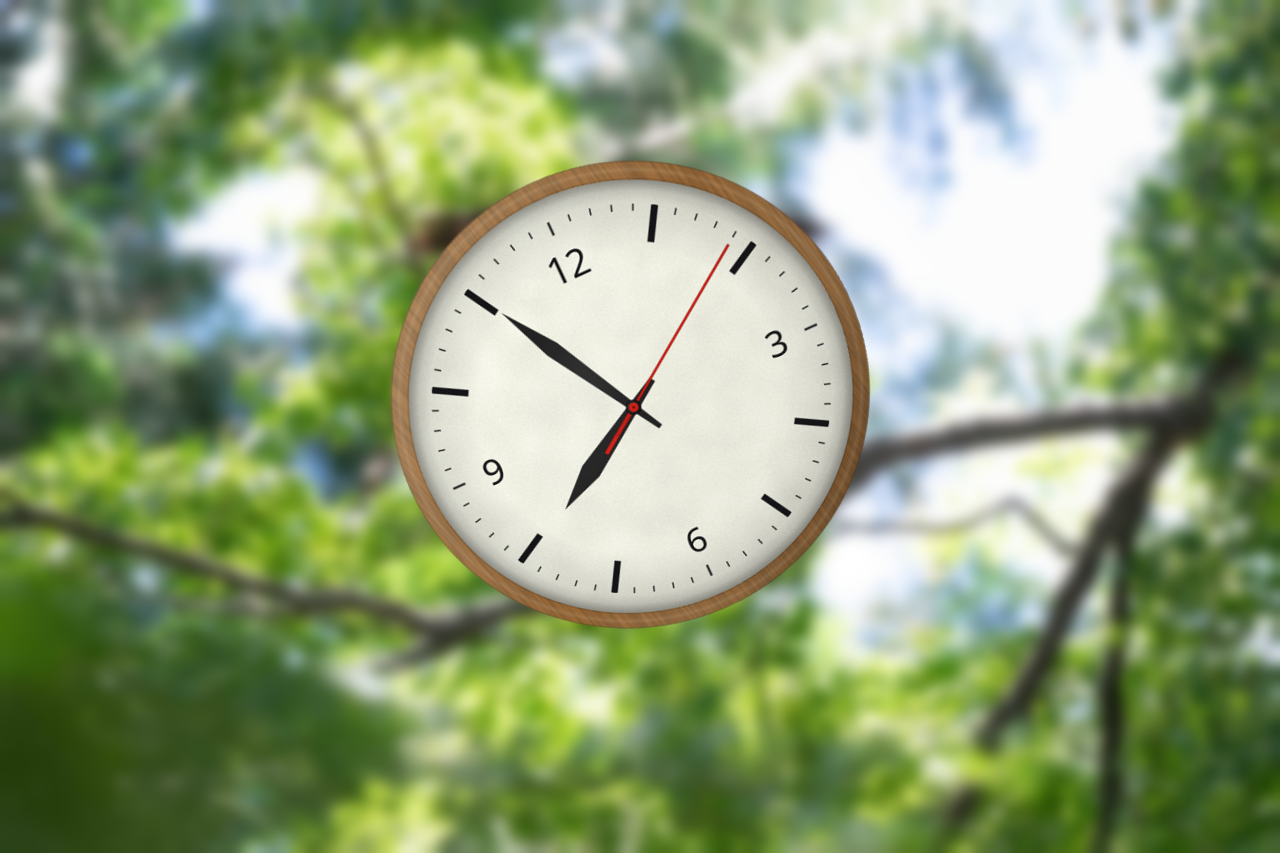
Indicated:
7.55.09
